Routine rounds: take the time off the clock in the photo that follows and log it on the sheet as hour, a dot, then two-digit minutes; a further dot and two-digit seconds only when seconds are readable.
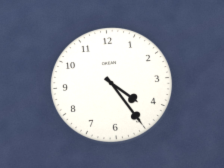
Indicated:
4.25
